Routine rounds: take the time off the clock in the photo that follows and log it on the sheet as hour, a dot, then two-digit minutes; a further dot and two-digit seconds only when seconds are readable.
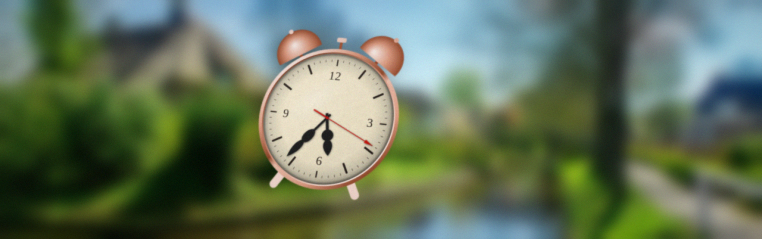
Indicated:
5.36.19
